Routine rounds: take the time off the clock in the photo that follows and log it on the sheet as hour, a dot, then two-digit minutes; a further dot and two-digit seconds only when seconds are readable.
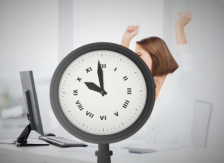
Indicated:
9.59
